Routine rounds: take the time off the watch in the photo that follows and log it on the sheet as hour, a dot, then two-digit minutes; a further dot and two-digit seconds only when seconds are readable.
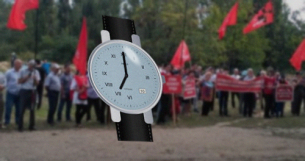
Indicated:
7.00
